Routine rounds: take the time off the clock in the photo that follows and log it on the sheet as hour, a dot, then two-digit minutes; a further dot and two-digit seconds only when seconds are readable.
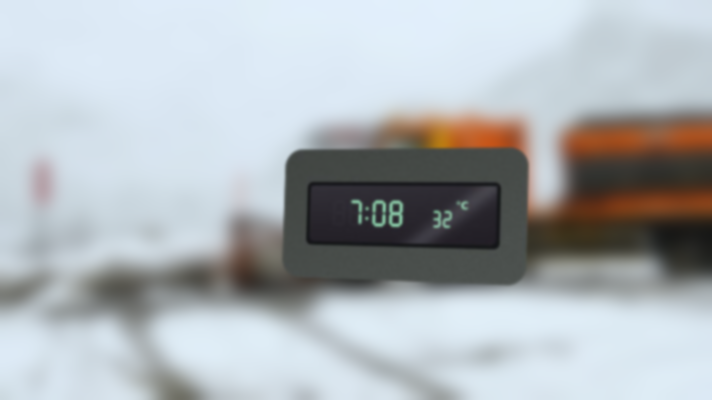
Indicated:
7.08
